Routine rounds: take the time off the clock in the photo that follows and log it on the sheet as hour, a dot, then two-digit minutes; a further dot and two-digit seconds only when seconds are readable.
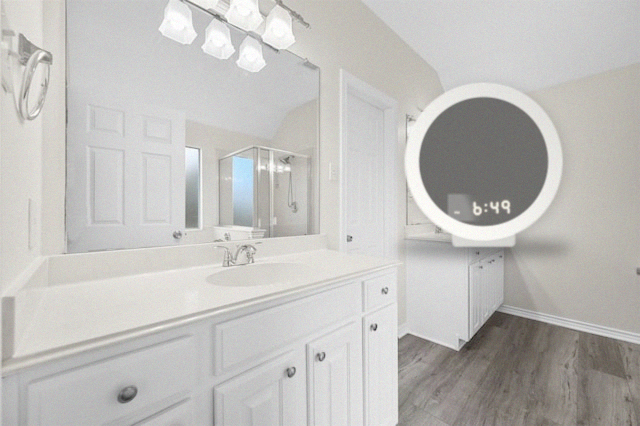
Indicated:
6.49
